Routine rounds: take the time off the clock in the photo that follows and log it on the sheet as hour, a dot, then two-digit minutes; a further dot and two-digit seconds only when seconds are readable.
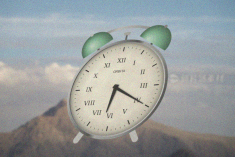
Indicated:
6.20
